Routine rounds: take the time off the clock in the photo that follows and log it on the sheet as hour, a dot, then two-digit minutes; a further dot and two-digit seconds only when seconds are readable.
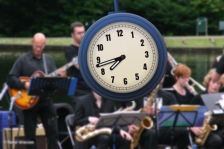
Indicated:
7.43
